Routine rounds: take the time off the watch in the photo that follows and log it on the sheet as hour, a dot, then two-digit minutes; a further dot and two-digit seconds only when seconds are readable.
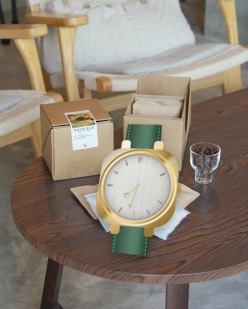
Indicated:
7.32
